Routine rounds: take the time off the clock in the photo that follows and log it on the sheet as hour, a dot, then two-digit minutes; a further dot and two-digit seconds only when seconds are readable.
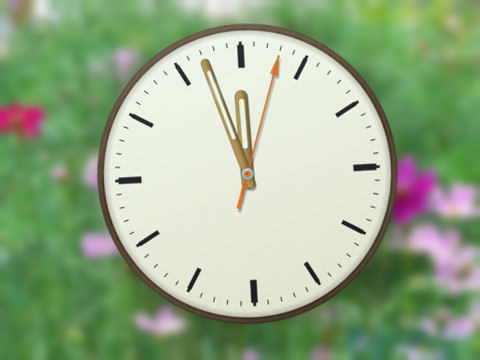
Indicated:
11.57.03
